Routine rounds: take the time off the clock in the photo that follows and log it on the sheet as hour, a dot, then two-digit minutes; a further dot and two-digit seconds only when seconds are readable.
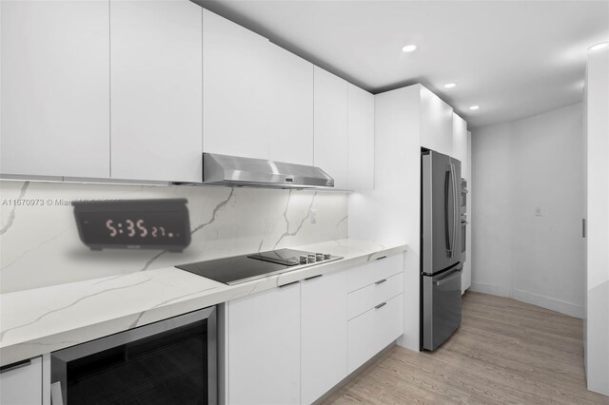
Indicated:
5.35.27
